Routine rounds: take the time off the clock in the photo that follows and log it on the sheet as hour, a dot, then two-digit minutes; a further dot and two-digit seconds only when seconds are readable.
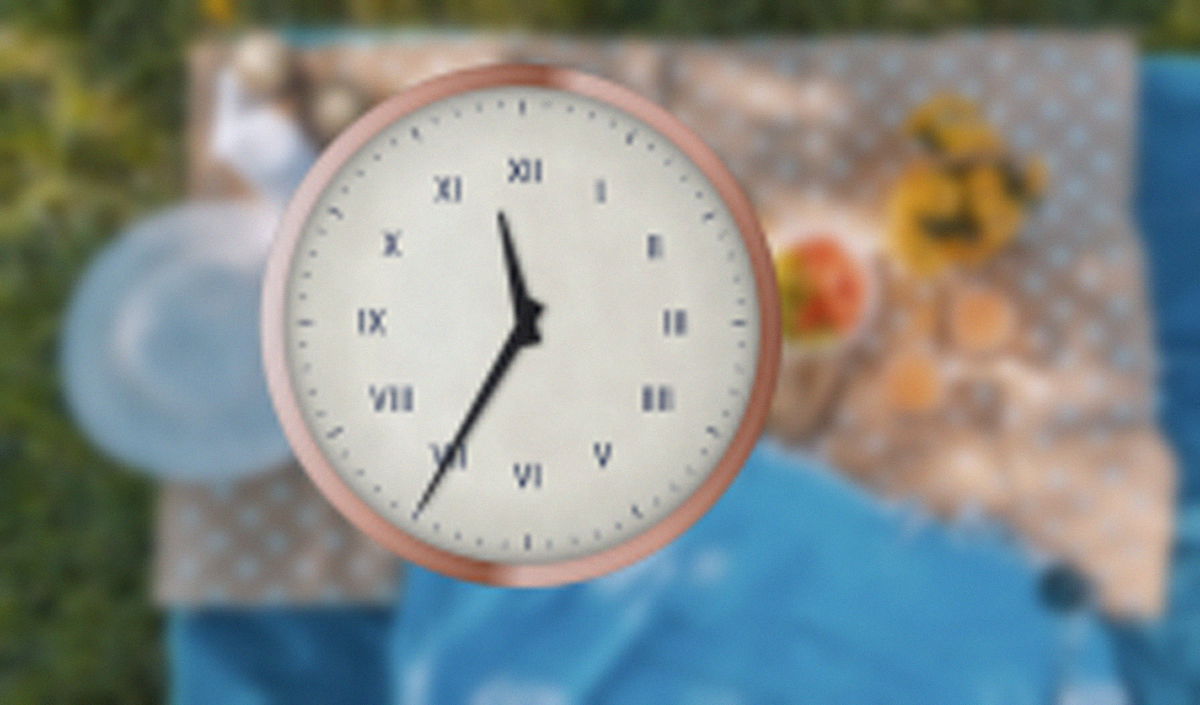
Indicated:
11.35
